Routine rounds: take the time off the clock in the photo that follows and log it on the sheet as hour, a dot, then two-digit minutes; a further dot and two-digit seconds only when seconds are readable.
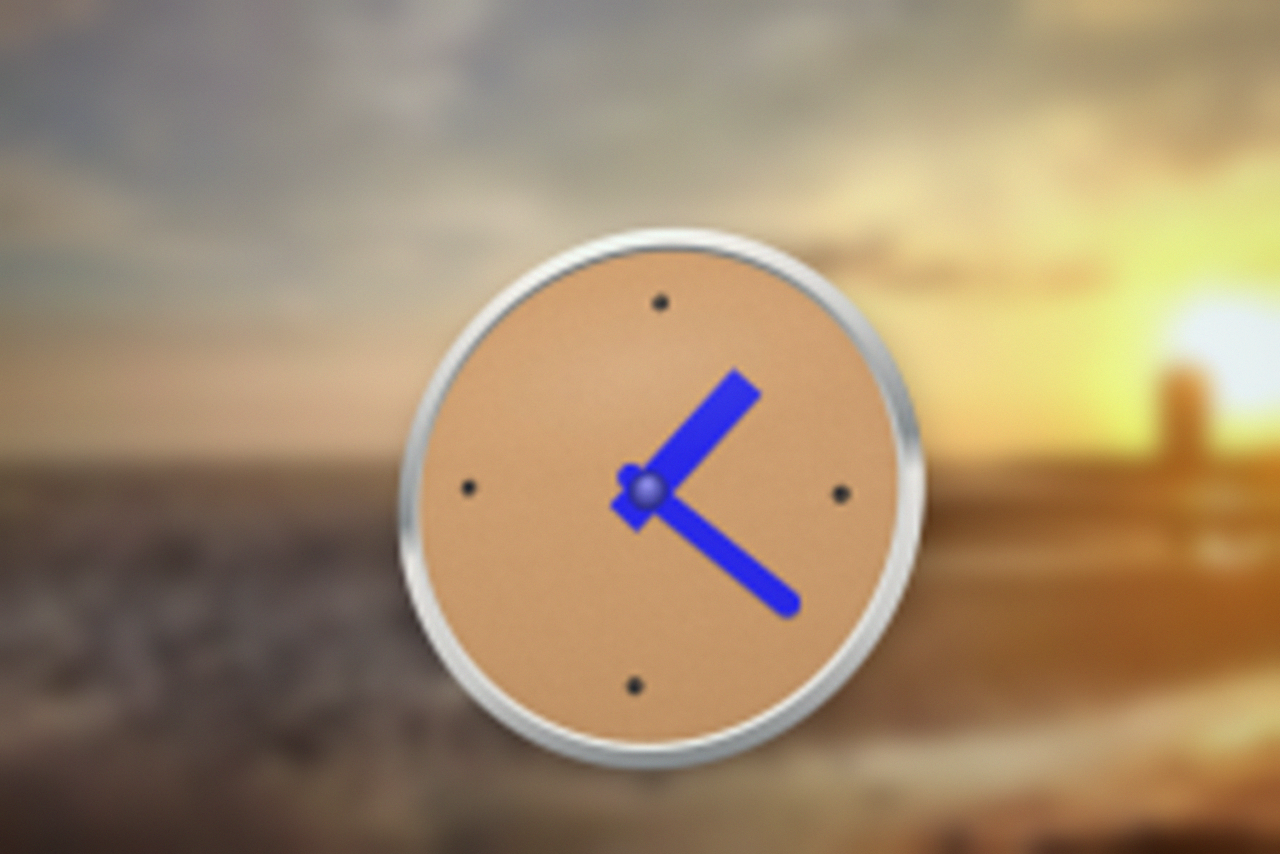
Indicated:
1.21
